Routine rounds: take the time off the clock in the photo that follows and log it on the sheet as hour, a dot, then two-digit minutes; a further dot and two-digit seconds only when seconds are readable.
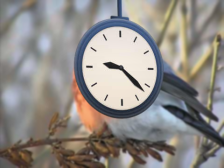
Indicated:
9.22
